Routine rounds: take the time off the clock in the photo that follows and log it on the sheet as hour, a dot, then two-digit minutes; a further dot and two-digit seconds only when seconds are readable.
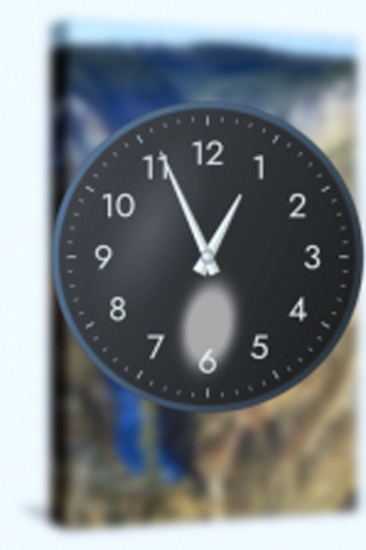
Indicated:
12.56
